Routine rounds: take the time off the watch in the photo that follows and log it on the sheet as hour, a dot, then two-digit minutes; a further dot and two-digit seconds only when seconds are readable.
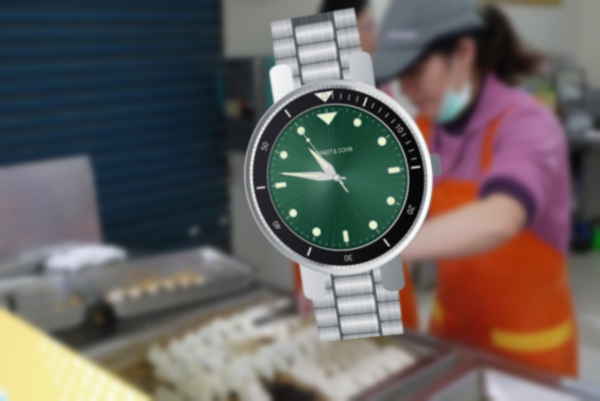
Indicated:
10.46.55
